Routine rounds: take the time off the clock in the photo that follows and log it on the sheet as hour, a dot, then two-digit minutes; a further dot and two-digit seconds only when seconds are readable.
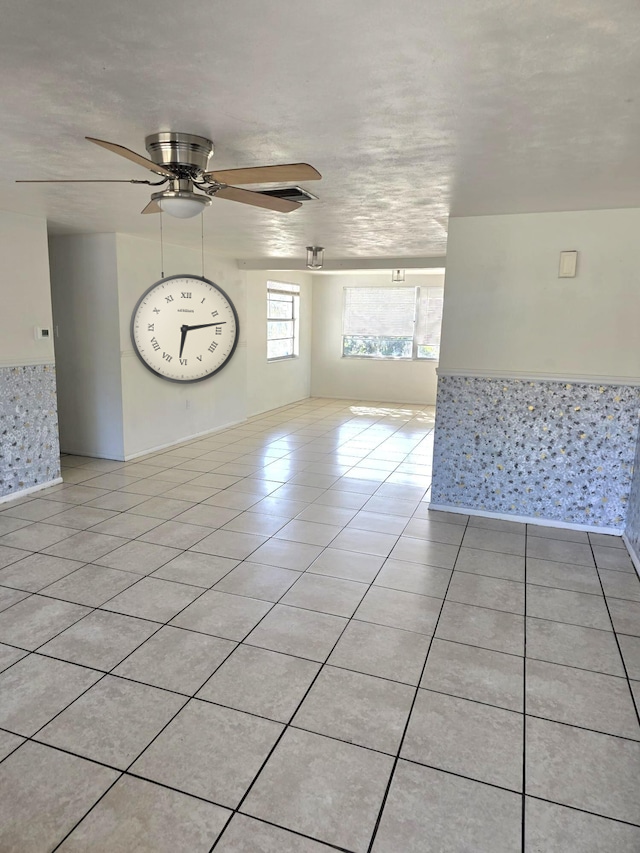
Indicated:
6.13
